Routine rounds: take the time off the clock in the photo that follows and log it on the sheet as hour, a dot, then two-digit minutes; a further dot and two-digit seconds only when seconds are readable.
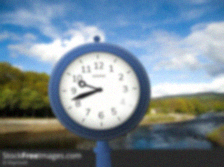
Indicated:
9.42
